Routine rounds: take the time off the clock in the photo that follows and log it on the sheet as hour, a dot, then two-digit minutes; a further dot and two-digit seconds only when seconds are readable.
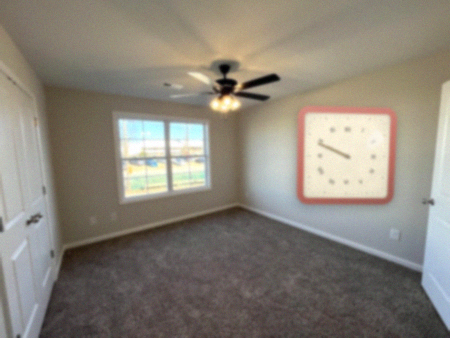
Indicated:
9.49
